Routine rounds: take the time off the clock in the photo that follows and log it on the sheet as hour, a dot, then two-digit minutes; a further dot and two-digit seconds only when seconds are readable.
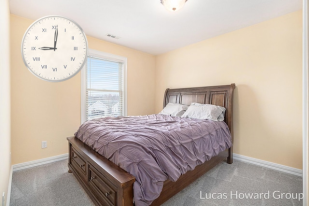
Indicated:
9.01
